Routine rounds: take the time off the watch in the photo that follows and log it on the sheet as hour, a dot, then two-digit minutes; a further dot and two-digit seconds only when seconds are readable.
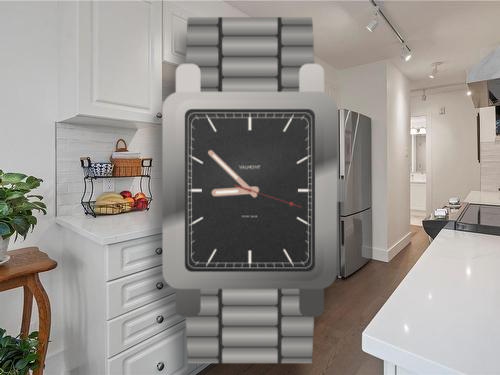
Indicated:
8.52.18
